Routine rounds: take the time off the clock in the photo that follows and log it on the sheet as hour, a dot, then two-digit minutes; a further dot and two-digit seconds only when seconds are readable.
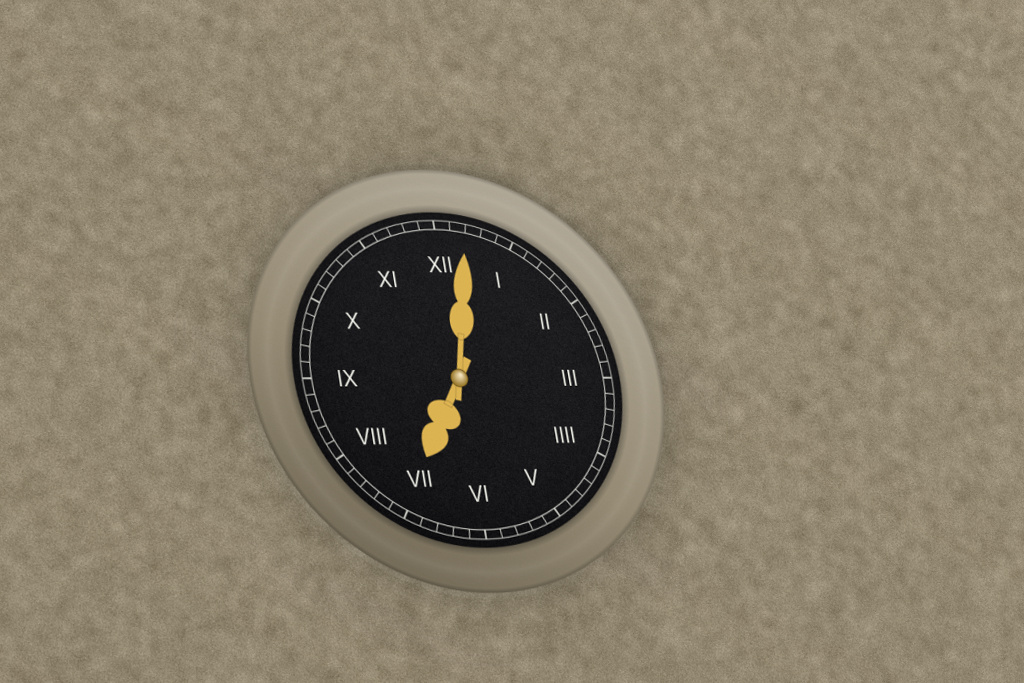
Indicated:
7.02
